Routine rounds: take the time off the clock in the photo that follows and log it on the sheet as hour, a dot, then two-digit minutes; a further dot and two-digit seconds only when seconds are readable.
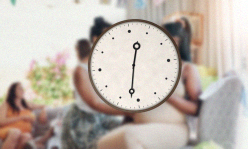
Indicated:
12.32
